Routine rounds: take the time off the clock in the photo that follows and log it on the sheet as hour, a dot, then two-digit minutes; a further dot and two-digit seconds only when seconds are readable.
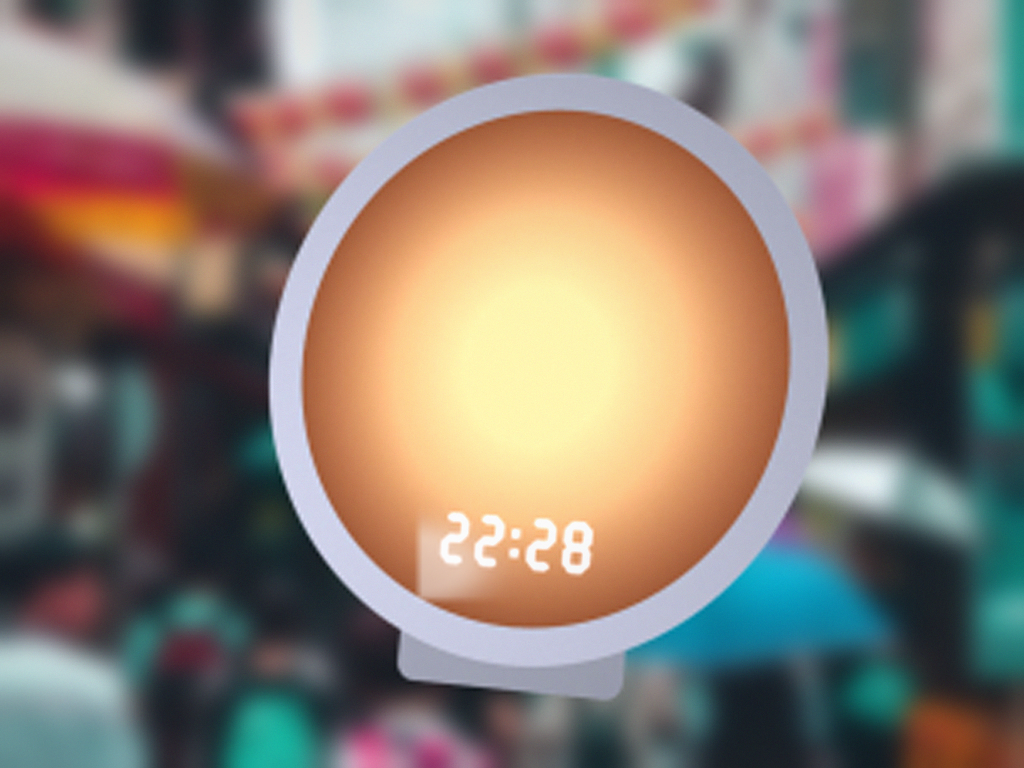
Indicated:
22.28
